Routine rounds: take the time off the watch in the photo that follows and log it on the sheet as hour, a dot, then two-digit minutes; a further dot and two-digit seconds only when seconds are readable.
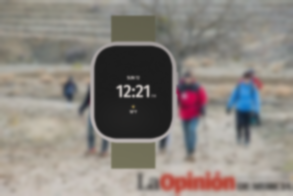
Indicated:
12.21
